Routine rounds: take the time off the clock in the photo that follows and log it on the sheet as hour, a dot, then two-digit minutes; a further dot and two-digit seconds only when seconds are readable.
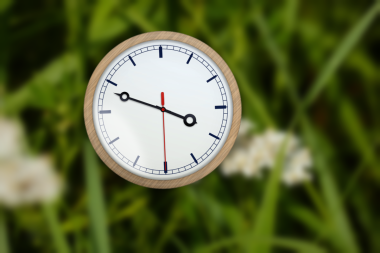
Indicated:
3.48.30
